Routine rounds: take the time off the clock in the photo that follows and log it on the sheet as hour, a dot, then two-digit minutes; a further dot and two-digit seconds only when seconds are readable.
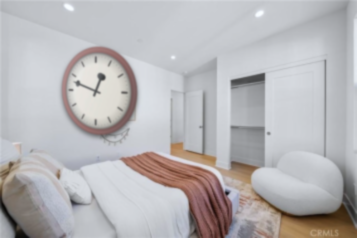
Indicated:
12.48
